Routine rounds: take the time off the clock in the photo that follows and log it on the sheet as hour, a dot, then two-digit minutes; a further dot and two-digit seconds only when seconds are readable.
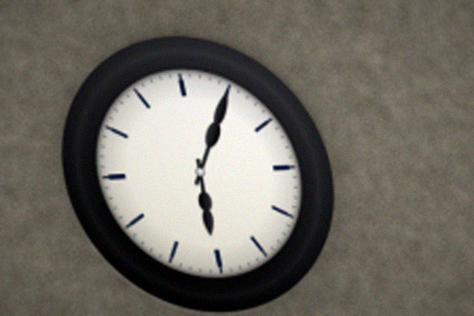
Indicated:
6.05
